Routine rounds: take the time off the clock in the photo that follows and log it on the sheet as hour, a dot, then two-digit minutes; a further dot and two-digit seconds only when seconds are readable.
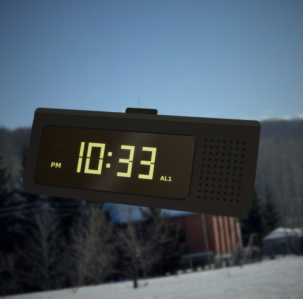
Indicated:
10.33
